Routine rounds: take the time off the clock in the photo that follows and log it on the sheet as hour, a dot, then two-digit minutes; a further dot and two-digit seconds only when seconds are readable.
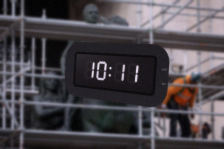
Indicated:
10.11
